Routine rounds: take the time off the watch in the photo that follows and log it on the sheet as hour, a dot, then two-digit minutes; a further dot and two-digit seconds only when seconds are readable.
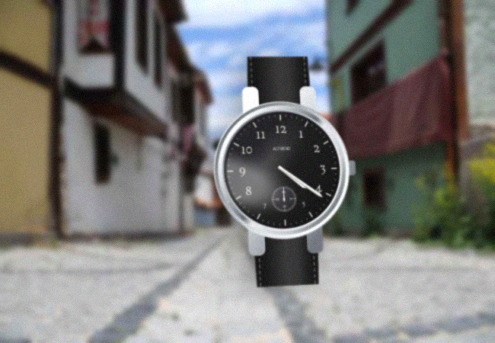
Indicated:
4.21
